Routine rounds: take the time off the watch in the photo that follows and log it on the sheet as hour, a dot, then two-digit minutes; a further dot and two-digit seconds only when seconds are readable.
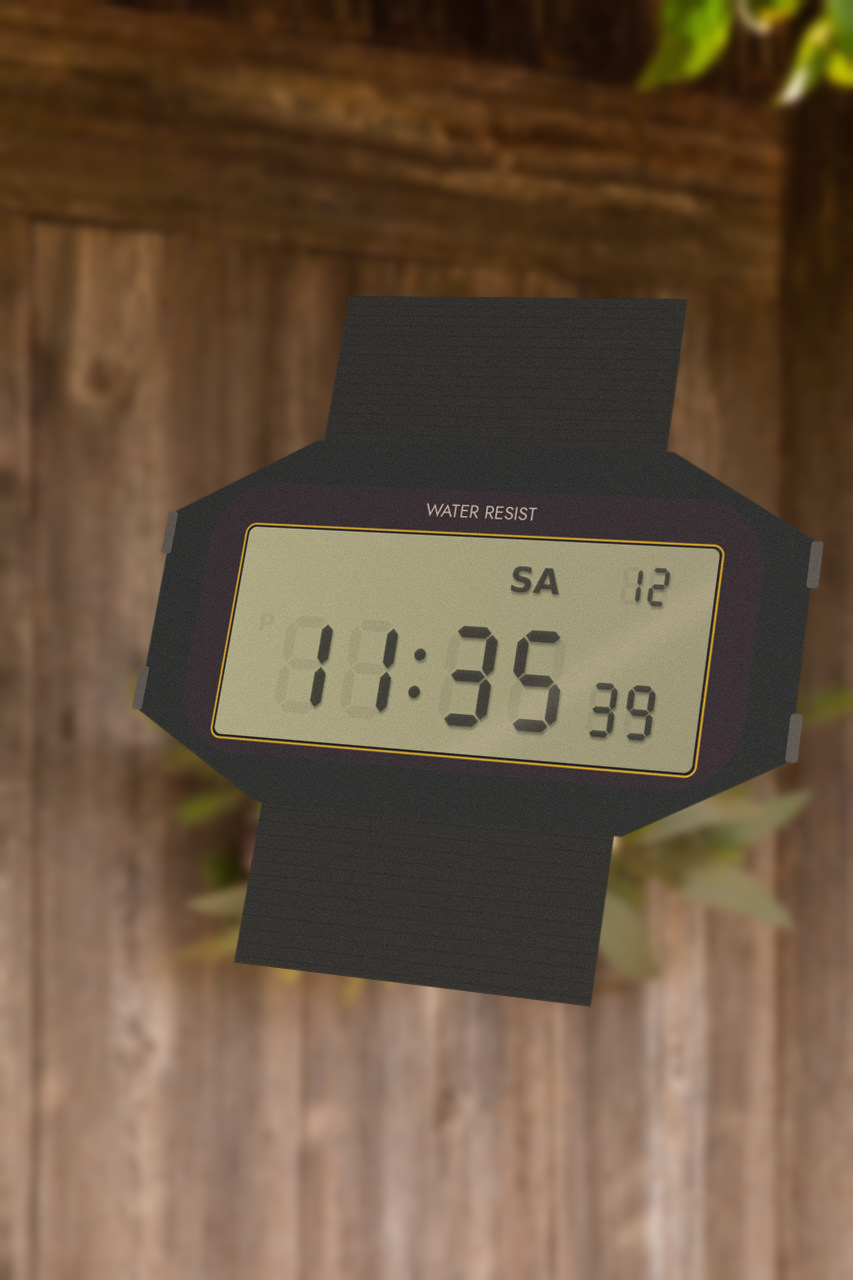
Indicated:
11.35.39
